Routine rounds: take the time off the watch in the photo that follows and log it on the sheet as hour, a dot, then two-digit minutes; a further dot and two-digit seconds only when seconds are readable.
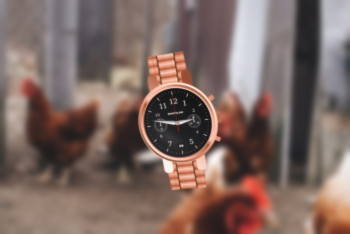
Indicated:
2.47
